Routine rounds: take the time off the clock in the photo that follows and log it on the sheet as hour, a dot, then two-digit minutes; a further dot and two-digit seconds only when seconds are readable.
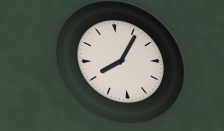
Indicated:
8.06
